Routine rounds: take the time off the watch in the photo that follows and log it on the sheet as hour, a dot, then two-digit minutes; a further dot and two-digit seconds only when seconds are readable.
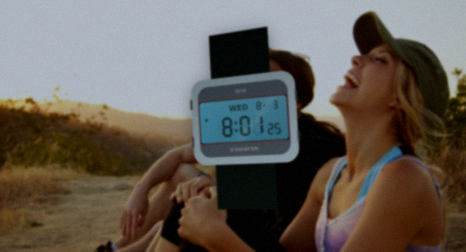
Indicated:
8.01.25
